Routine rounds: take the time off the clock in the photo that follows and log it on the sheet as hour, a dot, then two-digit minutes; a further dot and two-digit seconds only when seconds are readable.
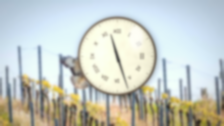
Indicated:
11.27
